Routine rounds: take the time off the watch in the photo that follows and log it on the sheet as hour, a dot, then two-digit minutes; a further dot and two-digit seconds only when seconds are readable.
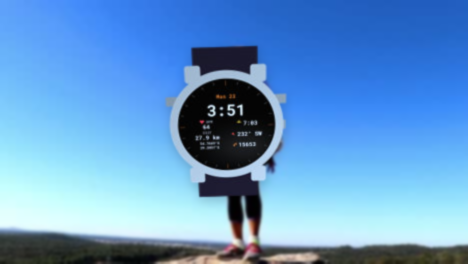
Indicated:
3.51
